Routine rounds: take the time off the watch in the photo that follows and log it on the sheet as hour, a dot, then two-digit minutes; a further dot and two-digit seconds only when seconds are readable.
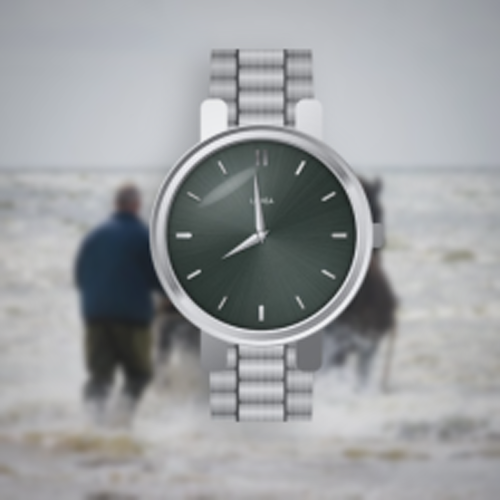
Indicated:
7.59
